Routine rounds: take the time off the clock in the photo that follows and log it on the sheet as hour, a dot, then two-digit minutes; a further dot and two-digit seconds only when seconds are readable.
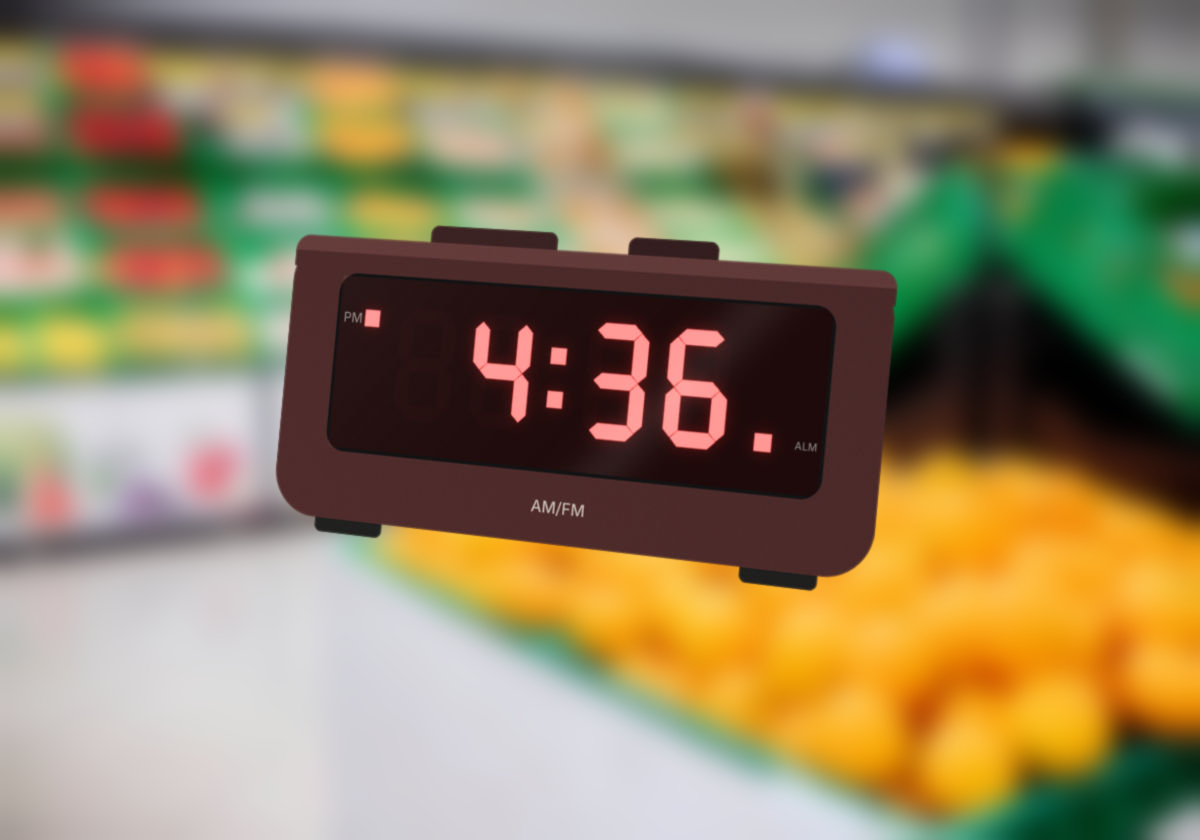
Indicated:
4.36
